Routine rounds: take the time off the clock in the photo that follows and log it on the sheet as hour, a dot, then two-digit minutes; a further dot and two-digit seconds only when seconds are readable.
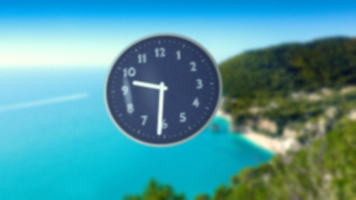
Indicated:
9.31
